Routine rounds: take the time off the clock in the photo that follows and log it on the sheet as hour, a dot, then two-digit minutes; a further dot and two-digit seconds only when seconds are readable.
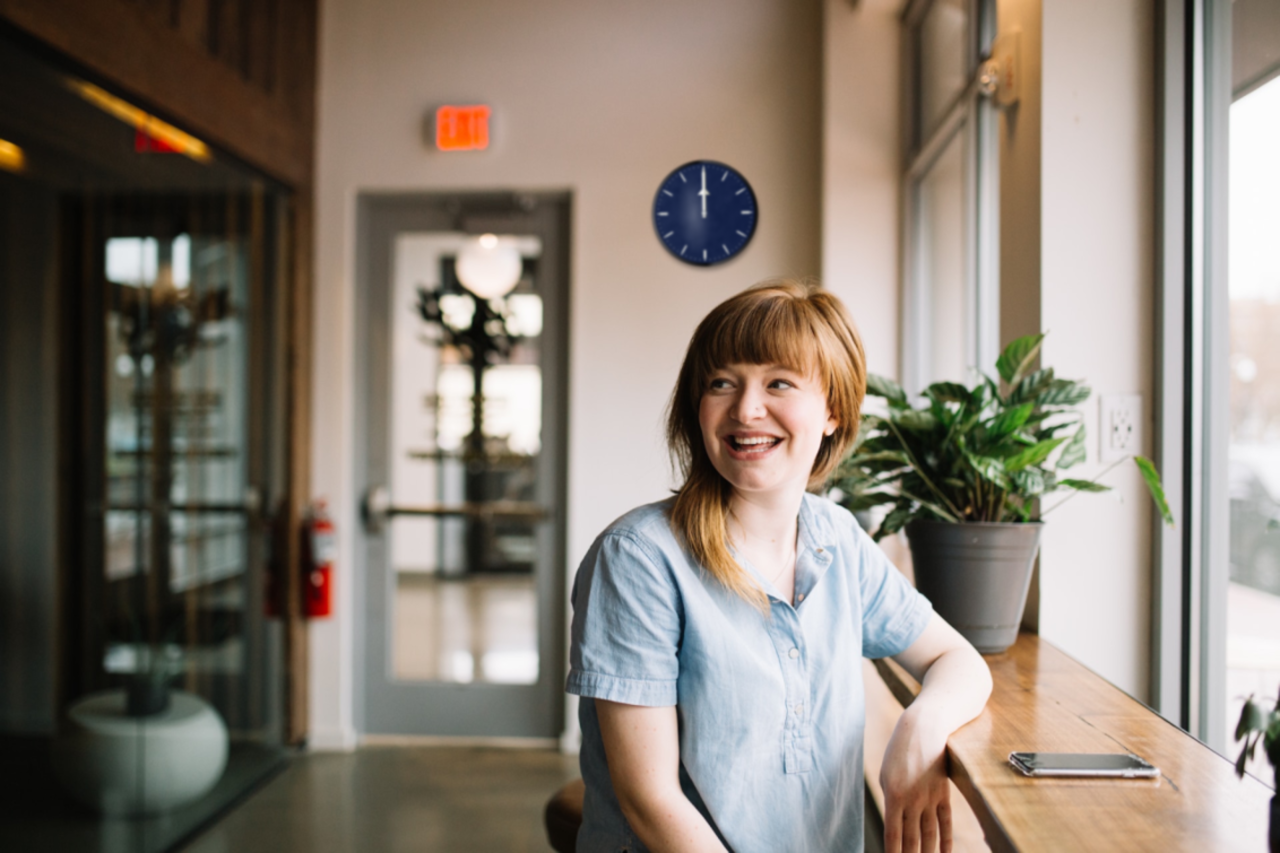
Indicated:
12.00
